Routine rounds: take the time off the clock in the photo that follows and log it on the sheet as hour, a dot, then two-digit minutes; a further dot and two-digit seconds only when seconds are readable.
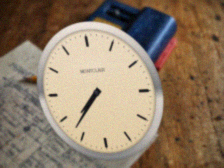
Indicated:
7.37
